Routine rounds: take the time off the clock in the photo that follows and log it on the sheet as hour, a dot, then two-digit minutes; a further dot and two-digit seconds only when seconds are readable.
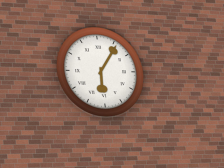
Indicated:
6.06
